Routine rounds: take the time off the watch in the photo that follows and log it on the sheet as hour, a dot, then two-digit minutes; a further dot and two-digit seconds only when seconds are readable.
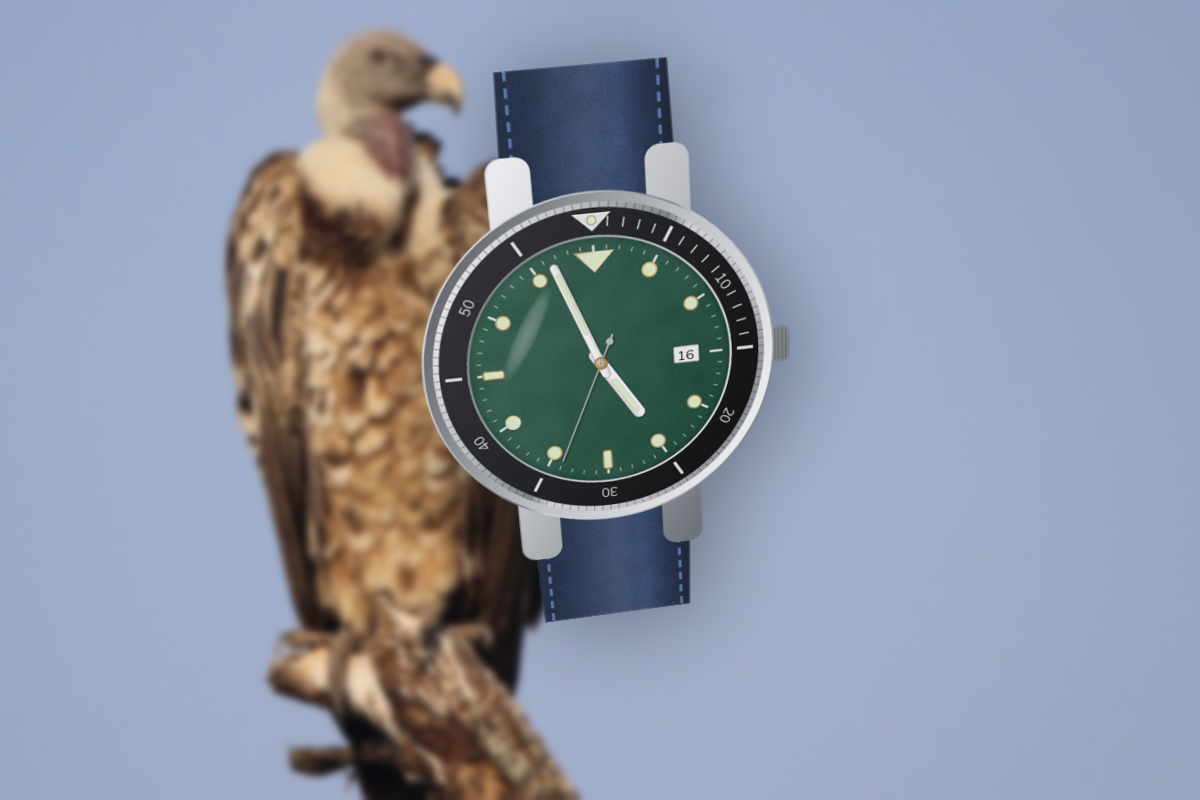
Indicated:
4.56.34
